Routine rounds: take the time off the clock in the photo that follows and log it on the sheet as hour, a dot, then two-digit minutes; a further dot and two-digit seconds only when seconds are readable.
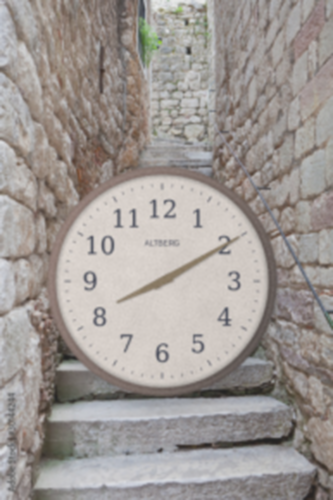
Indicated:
8.10
